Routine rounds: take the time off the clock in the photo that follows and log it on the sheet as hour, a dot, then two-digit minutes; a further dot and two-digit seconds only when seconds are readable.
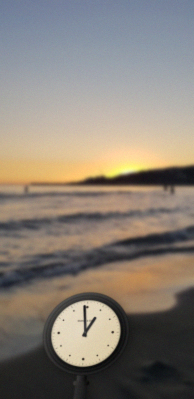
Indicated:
12.59
